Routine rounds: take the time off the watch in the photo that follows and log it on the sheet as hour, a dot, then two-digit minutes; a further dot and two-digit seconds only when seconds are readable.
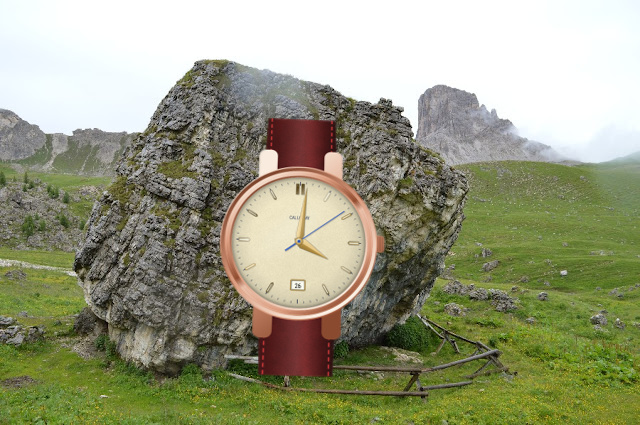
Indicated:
4.01.09
